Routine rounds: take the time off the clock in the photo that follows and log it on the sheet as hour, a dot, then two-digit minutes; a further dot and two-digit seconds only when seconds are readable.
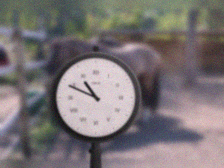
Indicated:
10.49
